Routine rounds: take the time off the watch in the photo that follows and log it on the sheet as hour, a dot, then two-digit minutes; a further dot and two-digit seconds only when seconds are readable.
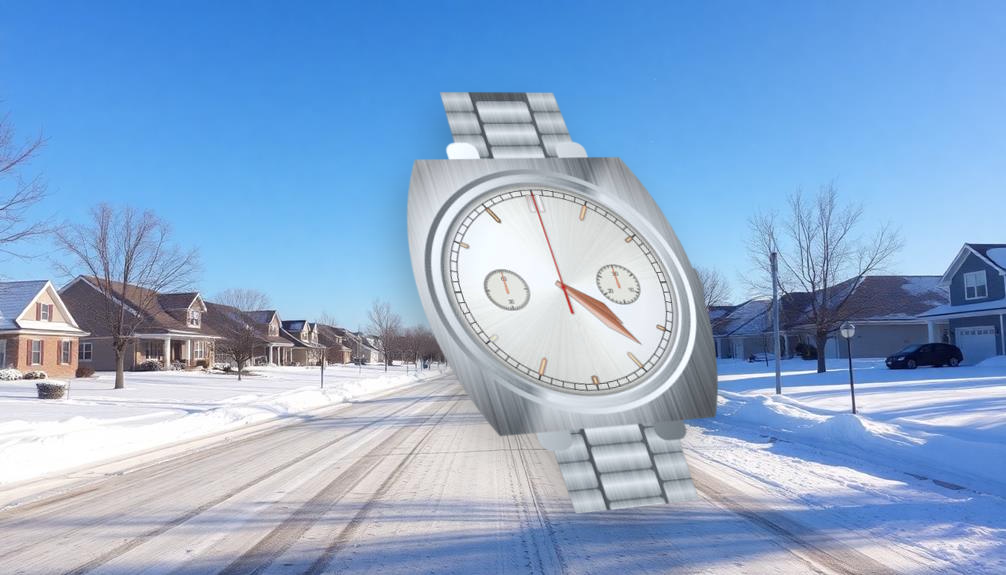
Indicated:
4.23
